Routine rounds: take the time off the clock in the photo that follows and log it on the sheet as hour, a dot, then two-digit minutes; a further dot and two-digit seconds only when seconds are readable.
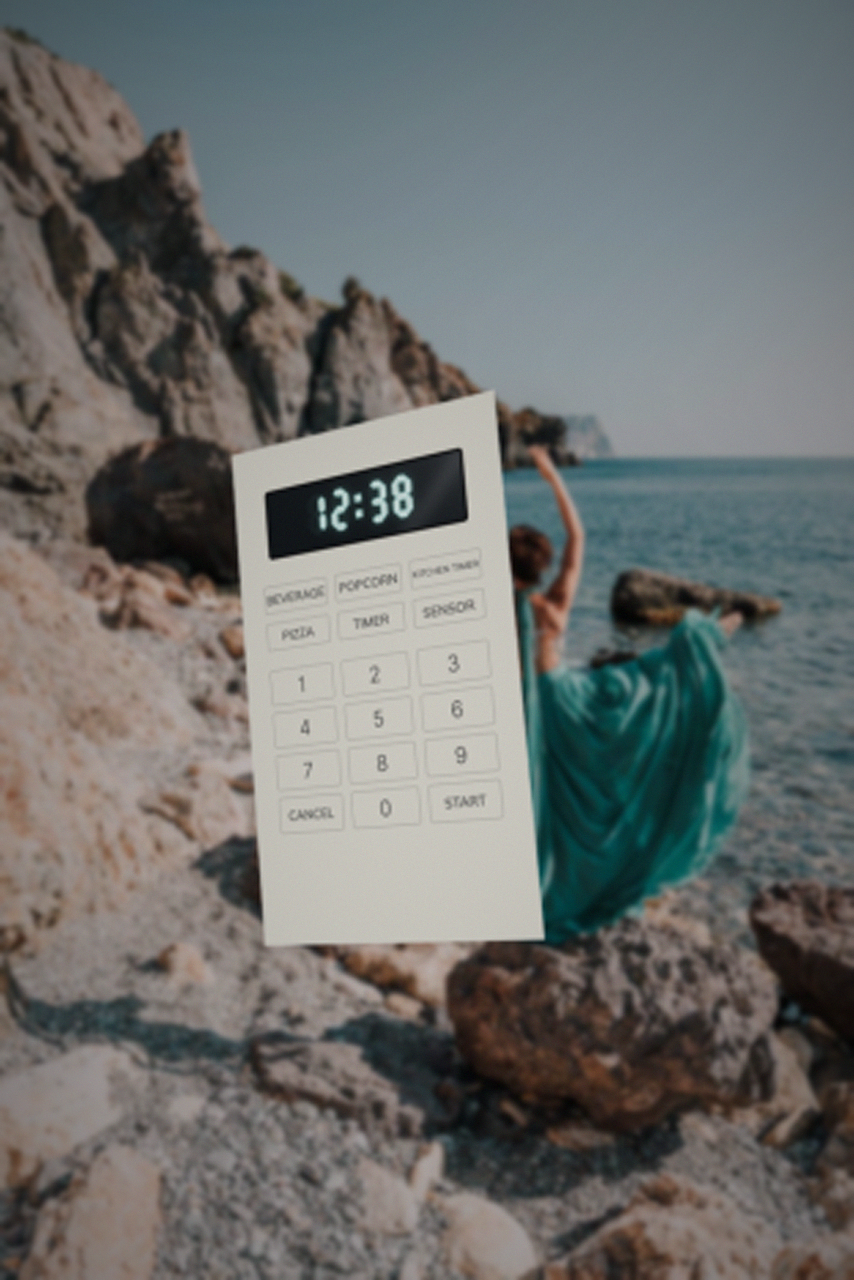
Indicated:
12.38
